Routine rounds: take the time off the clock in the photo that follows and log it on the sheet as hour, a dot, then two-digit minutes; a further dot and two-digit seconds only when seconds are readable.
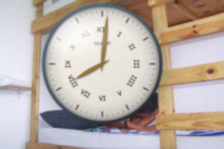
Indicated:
8.01
